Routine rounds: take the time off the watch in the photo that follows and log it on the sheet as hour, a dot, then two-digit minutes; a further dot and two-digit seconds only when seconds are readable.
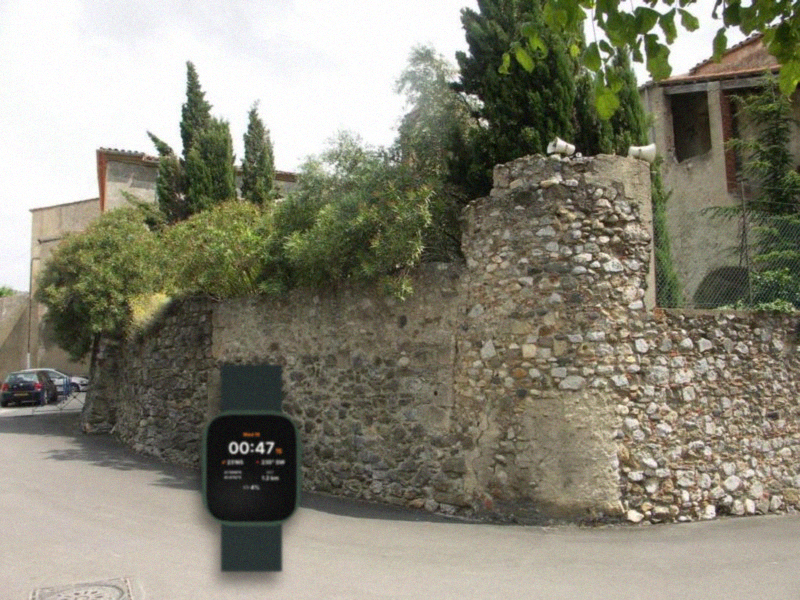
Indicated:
0.47
